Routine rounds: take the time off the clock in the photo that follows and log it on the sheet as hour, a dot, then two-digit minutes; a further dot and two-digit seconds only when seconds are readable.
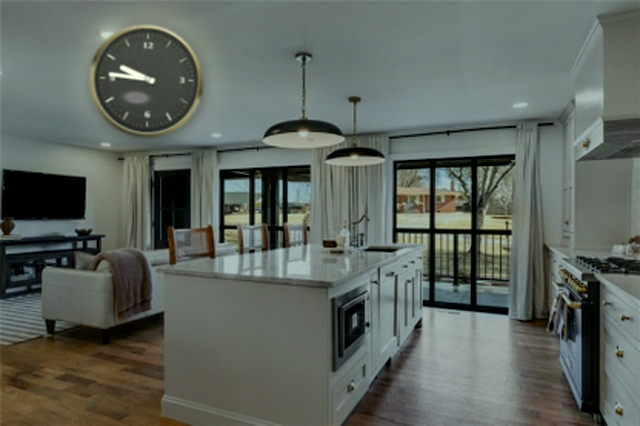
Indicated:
9.46
